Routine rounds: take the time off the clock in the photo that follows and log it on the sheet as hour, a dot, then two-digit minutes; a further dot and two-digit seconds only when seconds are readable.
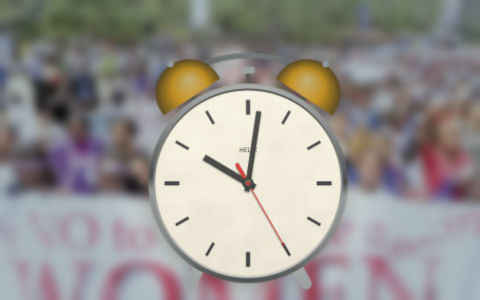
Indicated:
10.01.25
